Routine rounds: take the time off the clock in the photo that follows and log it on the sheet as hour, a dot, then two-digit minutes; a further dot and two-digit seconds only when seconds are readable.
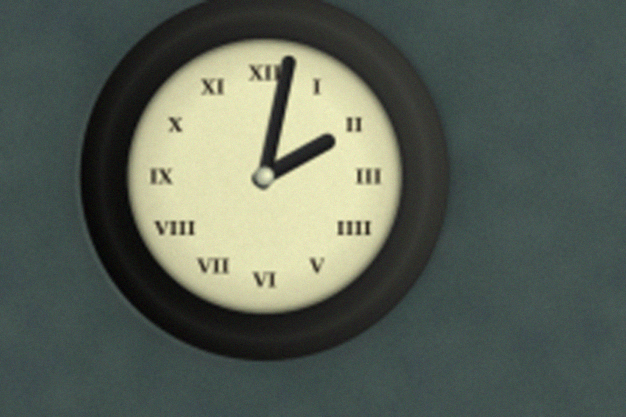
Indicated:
2.02
